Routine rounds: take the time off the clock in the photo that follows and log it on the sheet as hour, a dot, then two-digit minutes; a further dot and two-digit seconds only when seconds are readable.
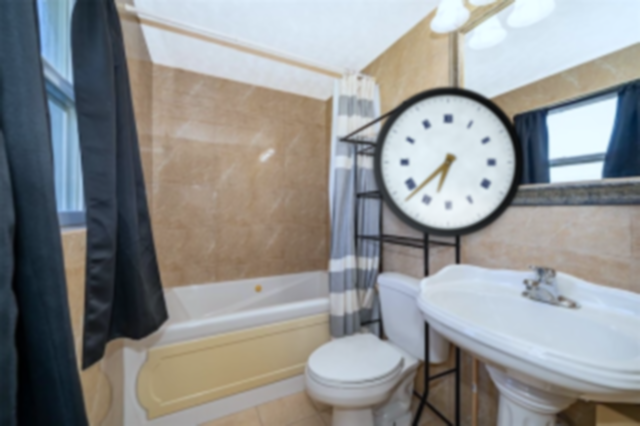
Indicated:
6.38
